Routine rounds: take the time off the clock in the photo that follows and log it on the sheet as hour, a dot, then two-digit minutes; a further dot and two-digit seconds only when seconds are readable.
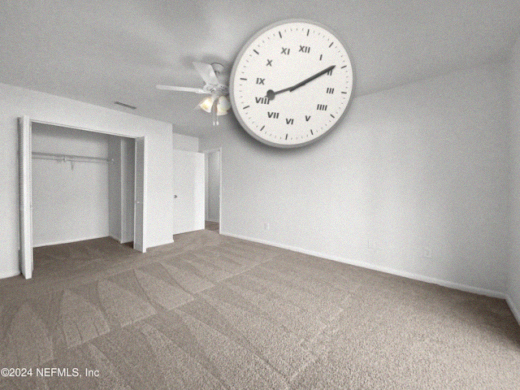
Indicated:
8.09
